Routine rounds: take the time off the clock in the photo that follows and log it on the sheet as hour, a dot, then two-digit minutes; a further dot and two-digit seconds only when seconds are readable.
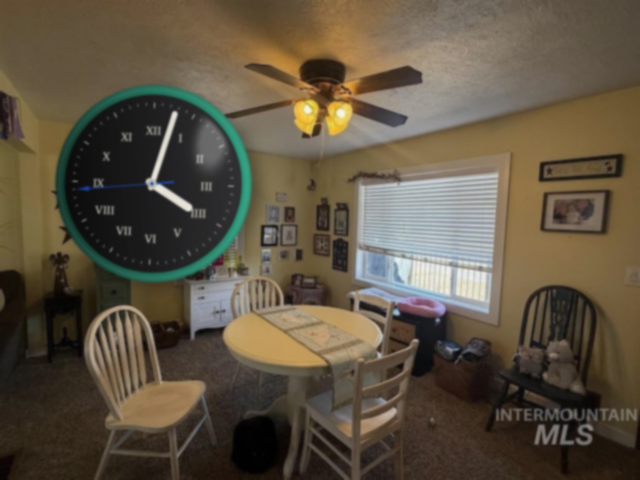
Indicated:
4.02.44
